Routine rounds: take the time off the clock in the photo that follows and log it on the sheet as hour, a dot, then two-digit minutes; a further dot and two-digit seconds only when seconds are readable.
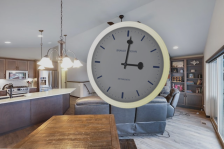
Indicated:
3.01
